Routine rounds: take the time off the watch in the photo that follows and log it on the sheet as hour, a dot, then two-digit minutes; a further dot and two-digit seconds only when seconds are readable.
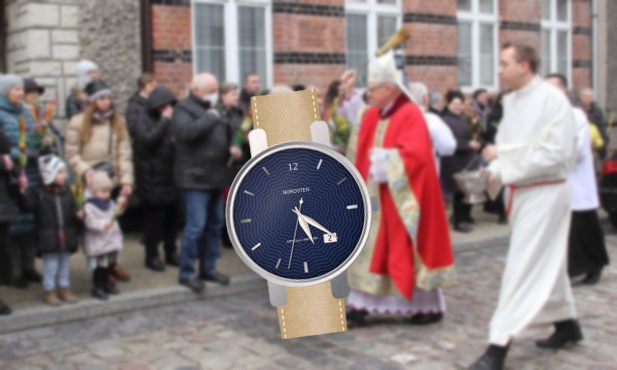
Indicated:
5.21.33
